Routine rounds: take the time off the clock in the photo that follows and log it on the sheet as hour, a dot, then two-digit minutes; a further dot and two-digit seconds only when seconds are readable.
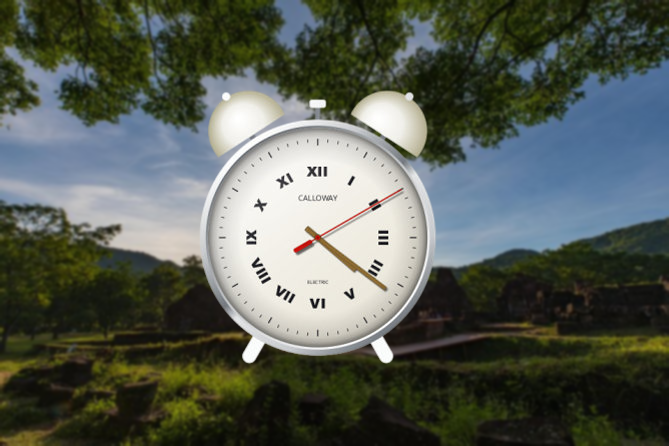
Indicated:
4.21.10
